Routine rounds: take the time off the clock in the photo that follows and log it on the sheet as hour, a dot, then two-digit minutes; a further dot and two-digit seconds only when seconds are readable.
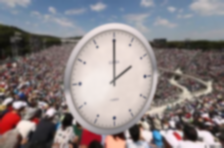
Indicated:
2.00
